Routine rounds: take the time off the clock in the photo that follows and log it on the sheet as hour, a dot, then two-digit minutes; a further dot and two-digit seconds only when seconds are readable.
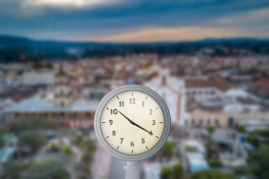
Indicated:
10.20
